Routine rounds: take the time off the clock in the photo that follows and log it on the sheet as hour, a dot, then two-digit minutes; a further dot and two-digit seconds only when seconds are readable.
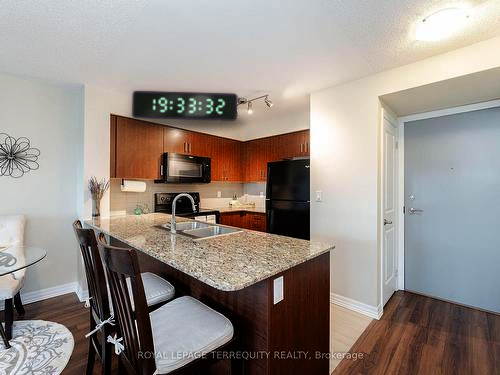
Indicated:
19.33.32
